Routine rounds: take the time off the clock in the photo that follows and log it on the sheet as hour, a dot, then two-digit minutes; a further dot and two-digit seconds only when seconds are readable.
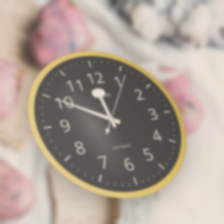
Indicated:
11.50.06
